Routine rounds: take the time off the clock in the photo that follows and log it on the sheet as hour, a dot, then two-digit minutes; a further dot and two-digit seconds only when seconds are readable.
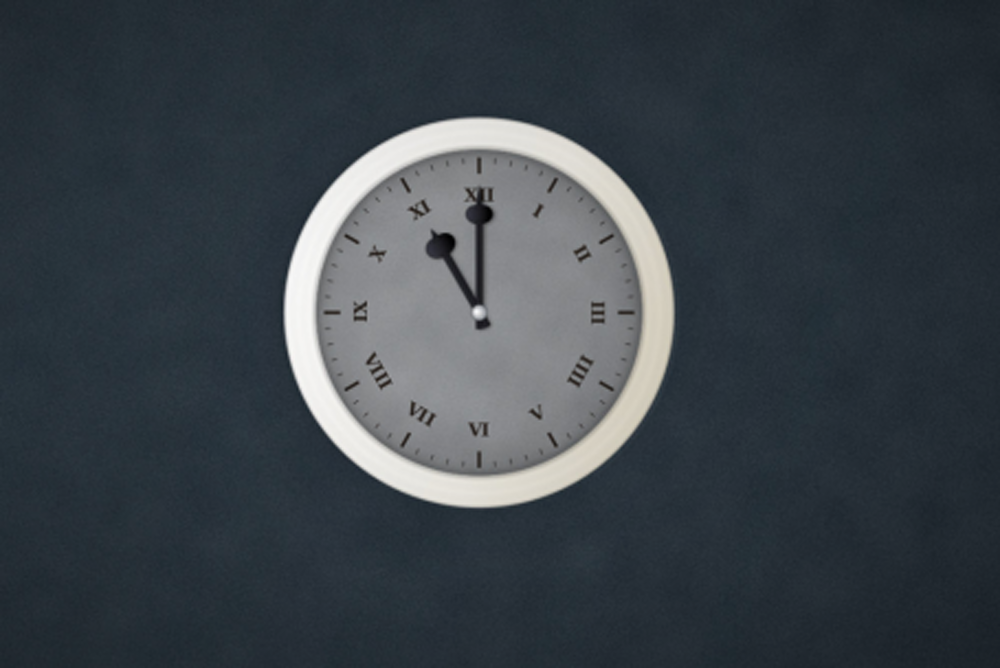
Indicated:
11.00
